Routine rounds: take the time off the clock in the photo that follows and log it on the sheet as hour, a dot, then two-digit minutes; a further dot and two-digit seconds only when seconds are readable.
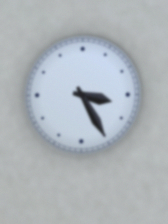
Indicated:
3.25
